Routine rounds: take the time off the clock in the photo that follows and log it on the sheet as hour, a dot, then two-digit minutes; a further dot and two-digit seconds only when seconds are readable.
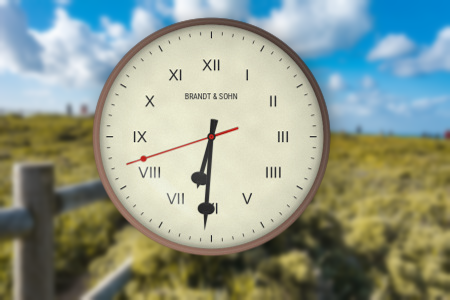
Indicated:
6.30.42
